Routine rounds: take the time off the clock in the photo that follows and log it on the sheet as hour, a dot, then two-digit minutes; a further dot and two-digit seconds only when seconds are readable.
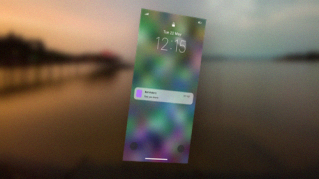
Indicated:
12.15
